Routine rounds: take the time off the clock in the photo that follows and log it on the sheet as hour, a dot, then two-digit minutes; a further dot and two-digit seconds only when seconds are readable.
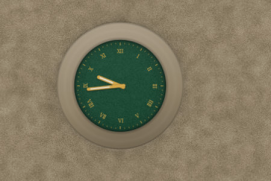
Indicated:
9.44
